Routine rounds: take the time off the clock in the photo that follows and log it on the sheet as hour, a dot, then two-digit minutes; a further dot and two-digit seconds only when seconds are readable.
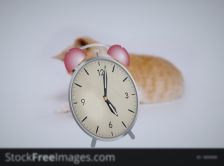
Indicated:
5.02
